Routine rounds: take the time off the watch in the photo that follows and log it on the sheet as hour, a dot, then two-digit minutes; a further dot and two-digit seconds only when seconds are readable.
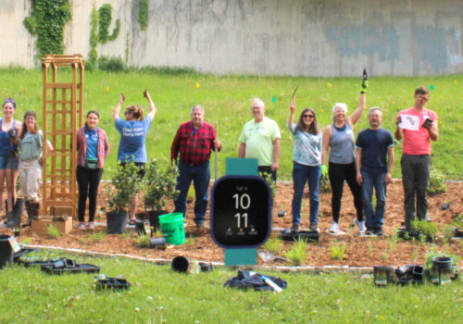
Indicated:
10.11
